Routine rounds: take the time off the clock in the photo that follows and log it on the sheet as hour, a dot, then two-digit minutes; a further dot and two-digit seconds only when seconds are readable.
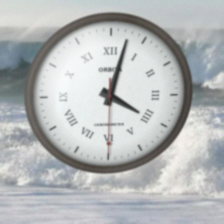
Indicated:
4.02.30
